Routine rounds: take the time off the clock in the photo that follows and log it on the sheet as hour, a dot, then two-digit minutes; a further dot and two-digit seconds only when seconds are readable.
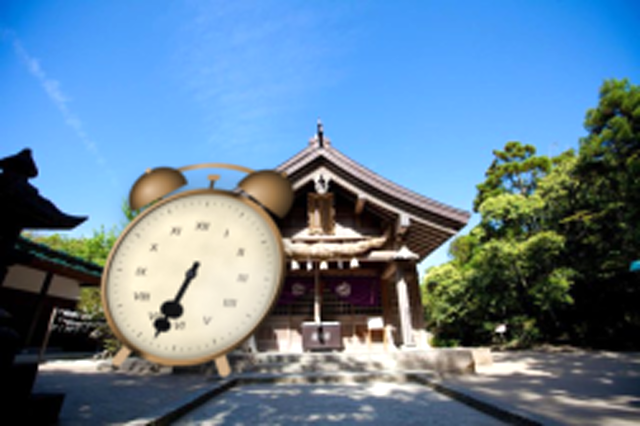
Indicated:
6.33
